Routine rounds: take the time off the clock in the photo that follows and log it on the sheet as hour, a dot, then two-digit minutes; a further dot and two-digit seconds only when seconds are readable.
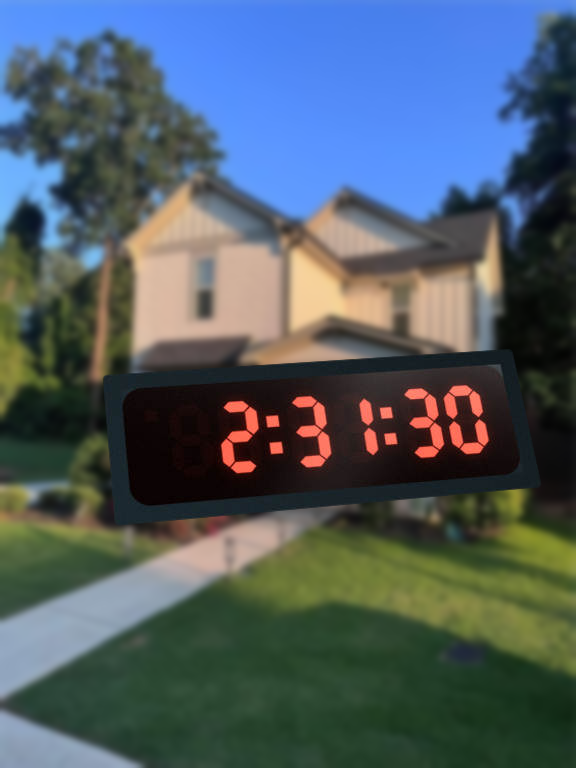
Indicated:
2.31.30
